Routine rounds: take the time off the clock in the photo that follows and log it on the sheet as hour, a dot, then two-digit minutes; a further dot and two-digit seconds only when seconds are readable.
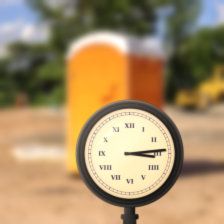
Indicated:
3.14
